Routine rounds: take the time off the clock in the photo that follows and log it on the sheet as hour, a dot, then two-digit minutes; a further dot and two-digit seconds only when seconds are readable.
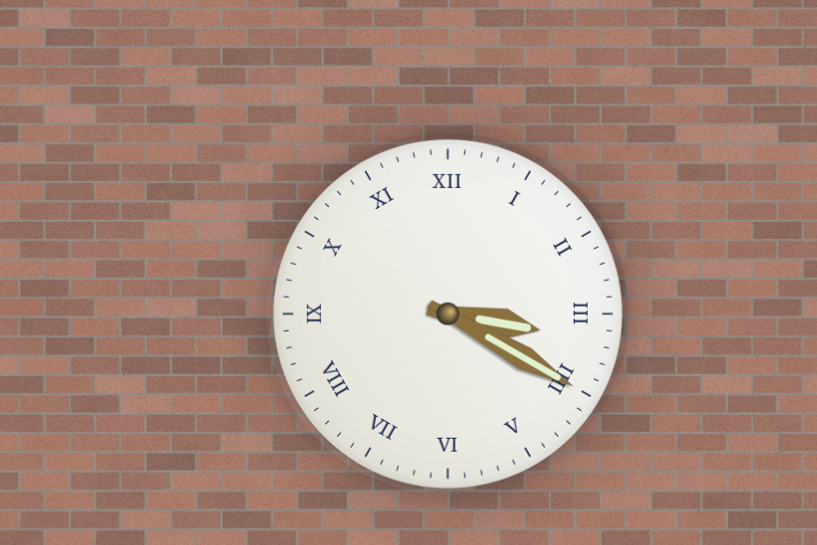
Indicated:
3.20
